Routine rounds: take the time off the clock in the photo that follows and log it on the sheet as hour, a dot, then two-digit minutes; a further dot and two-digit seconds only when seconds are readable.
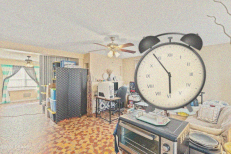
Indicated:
5.54
